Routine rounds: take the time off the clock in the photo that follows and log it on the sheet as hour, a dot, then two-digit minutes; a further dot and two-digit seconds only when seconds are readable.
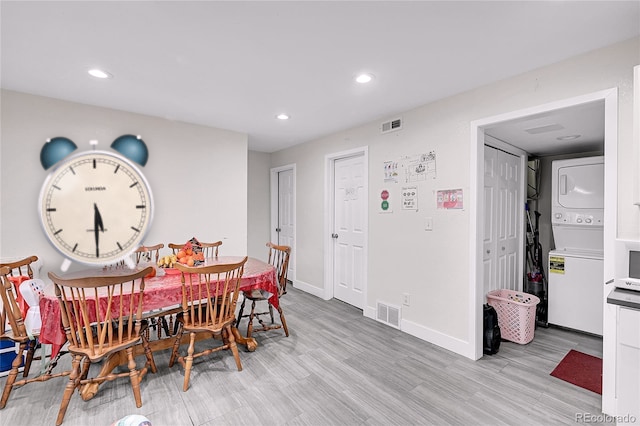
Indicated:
5.30
